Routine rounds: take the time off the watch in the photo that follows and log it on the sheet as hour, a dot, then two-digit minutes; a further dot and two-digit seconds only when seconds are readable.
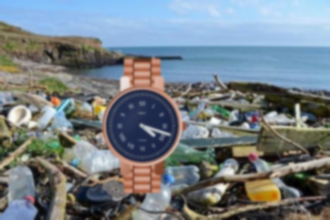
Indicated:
4.18
